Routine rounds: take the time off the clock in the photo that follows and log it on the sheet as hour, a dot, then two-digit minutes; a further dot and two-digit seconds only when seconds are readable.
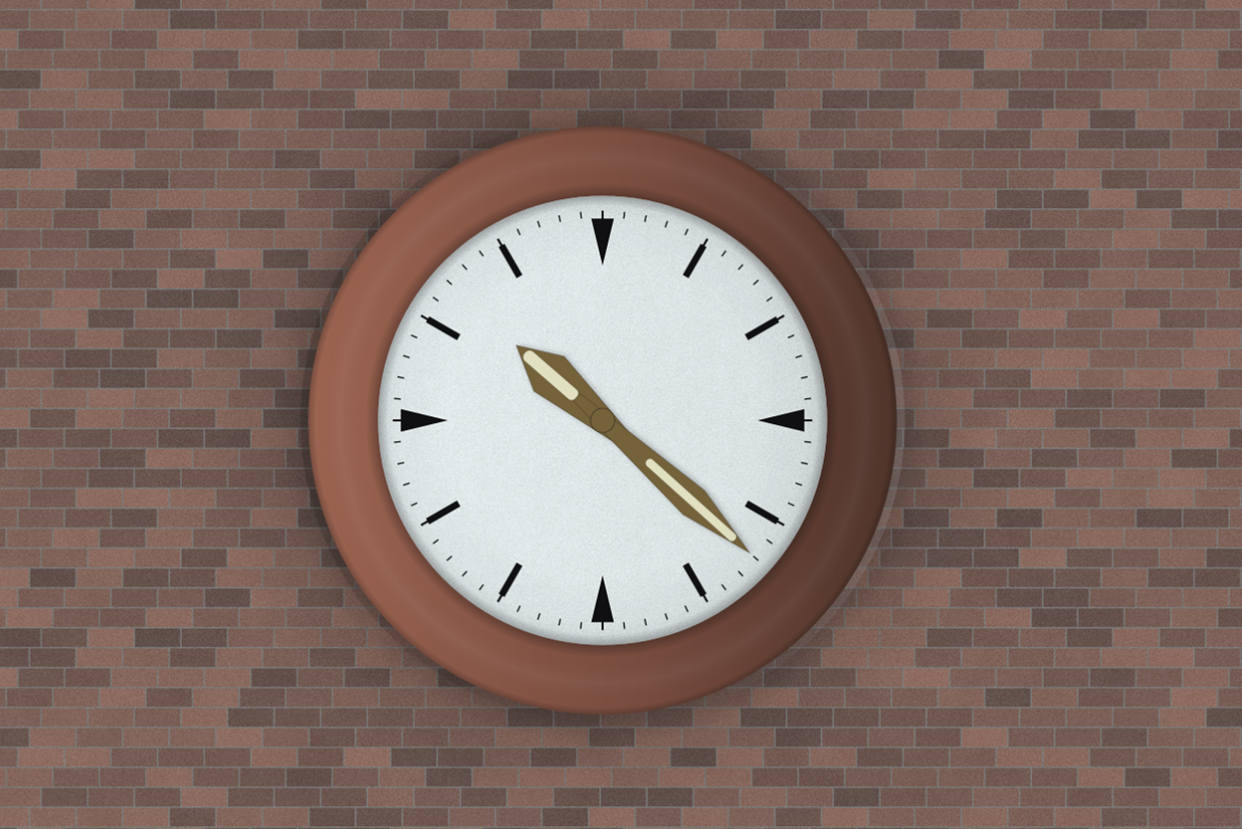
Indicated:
10.22
